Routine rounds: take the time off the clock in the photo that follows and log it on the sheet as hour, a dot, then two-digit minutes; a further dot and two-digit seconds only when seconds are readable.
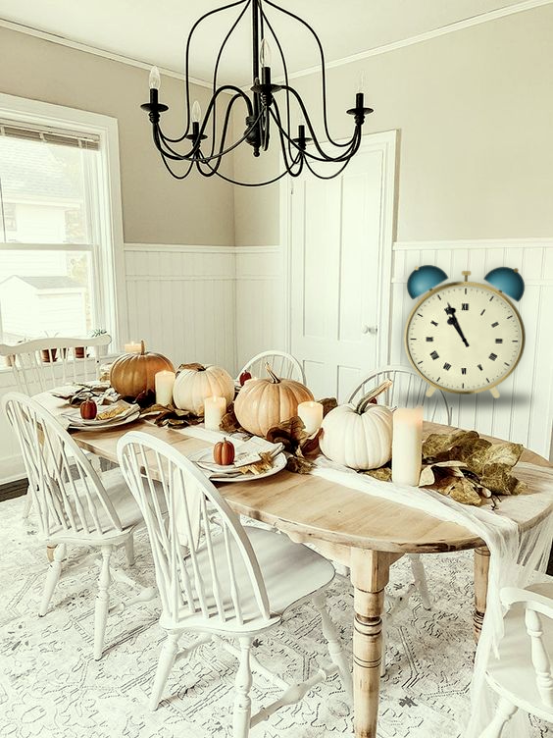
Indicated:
10.56
